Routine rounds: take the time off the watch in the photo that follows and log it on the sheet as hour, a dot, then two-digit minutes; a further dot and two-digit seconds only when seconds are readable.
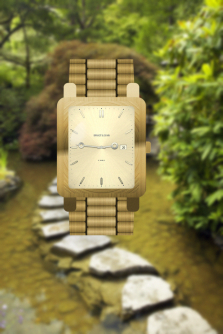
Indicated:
2.46
